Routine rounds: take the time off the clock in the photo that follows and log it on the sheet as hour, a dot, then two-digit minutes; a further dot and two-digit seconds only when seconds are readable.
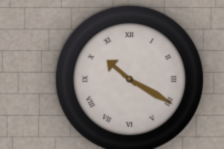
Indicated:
10.20
